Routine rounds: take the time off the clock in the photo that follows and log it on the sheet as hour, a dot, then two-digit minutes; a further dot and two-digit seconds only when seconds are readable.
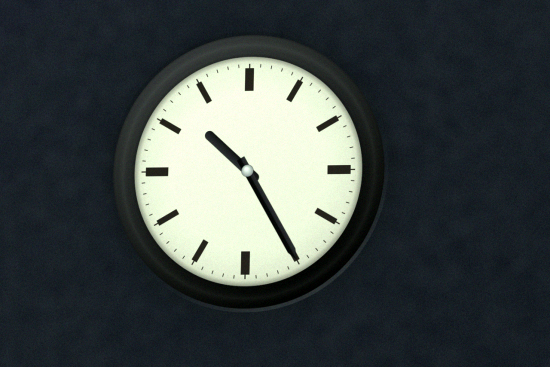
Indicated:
10.25
